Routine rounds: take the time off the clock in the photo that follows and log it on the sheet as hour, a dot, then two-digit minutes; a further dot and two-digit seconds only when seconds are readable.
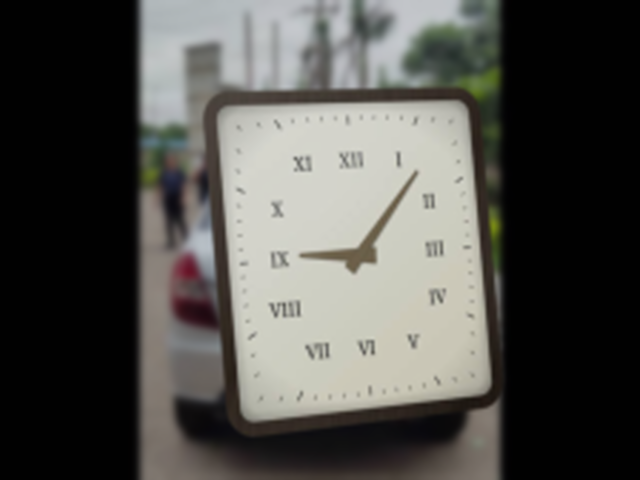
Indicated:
9.07
